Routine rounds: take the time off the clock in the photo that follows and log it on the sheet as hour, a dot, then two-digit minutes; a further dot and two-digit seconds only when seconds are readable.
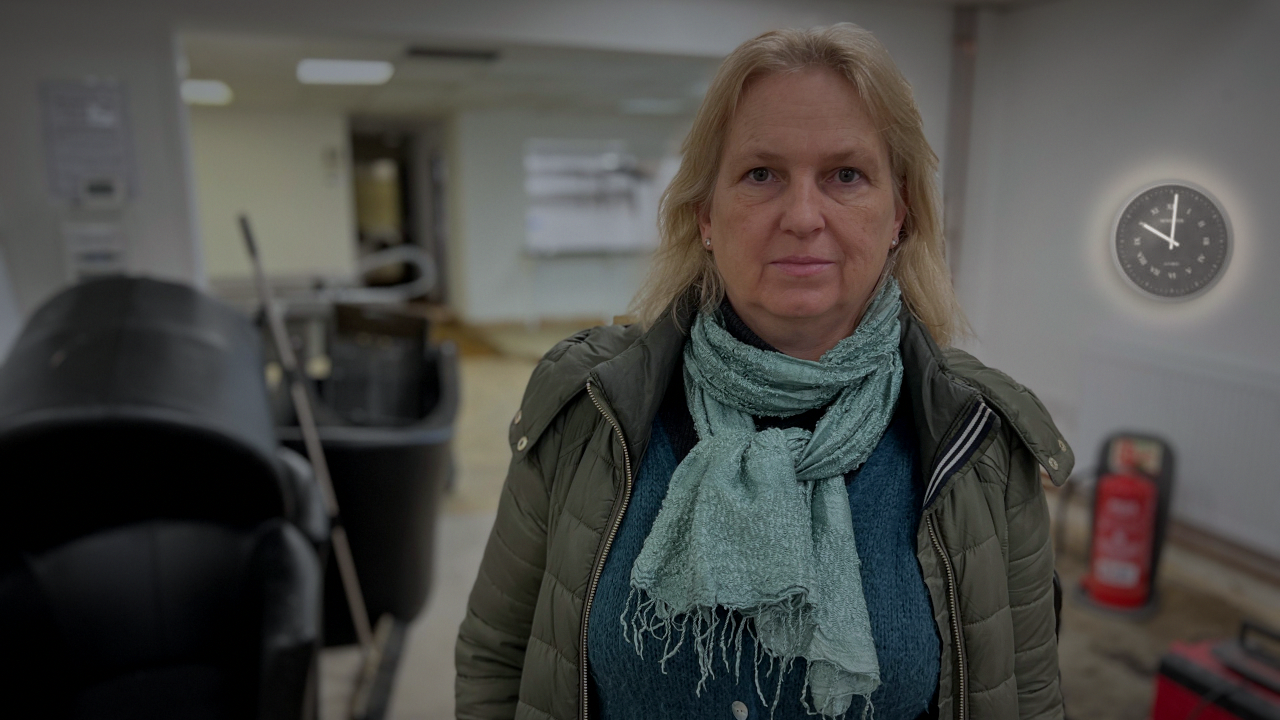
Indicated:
10.01
